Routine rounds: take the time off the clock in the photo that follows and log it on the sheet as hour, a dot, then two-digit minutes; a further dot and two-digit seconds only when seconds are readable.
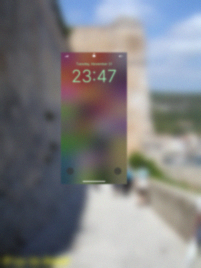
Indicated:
23.47
